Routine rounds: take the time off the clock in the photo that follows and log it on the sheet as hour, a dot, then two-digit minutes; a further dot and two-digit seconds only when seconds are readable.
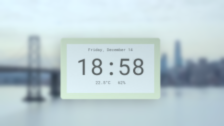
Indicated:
18.58
